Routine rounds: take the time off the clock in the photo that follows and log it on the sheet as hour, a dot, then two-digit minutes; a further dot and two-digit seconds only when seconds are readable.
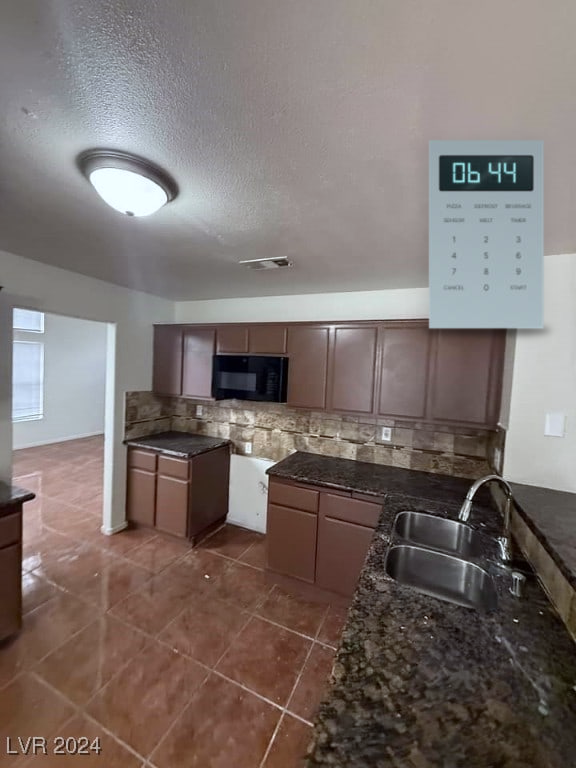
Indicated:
6.44
